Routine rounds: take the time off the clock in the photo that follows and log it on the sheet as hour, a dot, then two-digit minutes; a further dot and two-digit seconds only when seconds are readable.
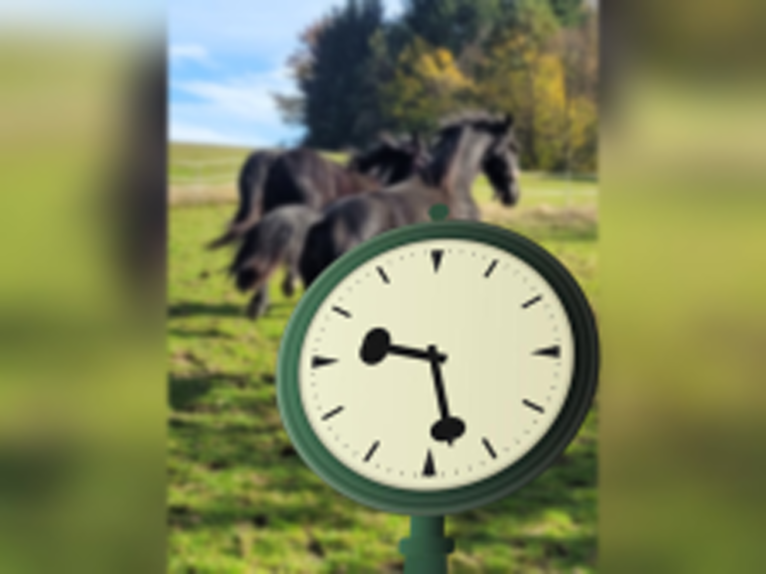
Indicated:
9.28
